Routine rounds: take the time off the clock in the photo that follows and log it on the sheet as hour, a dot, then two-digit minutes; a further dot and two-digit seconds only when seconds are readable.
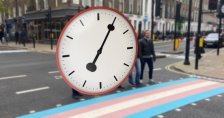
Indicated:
7.05
